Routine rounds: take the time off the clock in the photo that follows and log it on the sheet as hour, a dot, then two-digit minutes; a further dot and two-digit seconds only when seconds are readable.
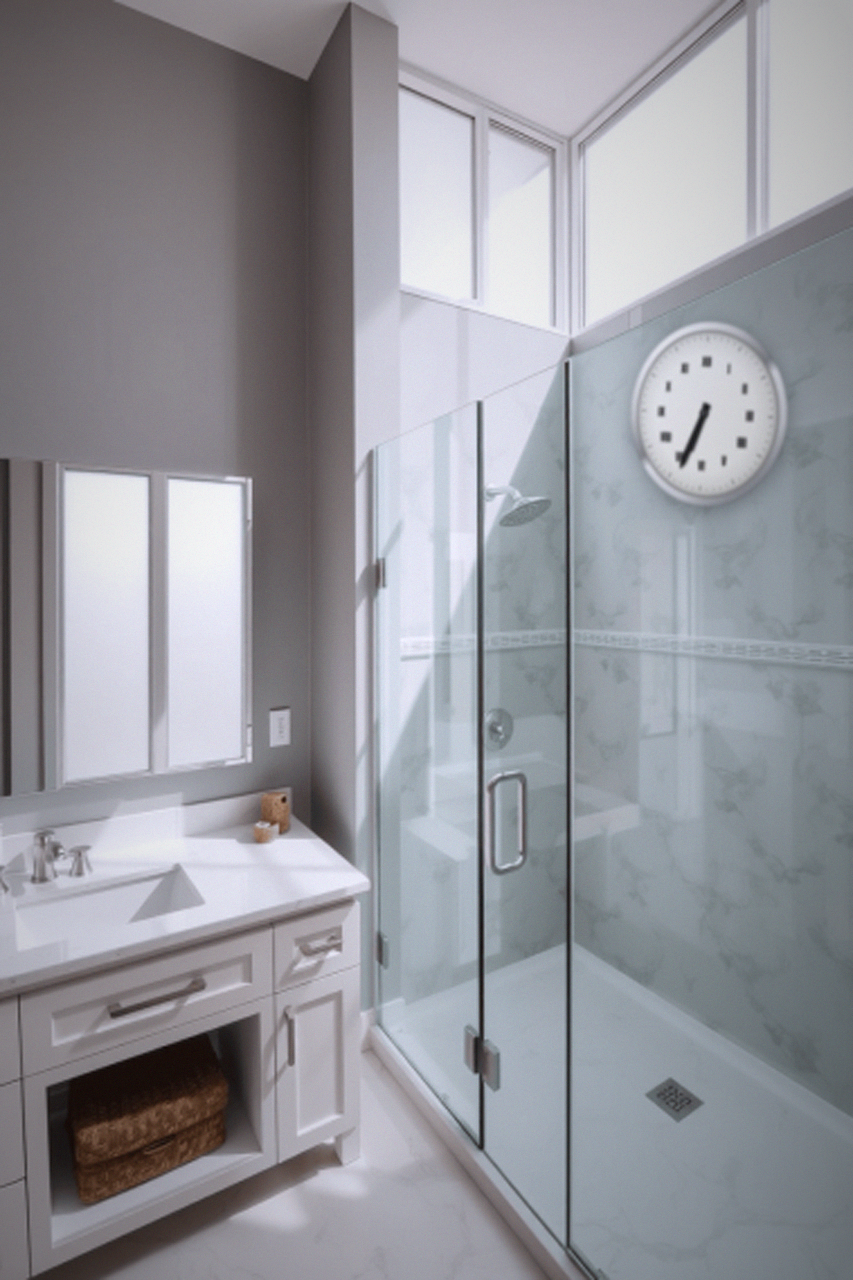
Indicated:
6.34
